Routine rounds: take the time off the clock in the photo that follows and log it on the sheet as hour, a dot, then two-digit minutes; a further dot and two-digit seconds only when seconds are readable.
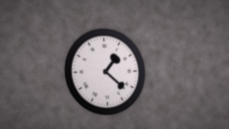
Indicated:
1.22
